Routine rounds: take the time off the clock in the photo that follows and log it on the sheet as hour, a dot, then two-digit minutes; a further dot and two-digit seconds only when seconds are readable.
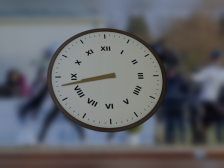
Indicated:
8.43
